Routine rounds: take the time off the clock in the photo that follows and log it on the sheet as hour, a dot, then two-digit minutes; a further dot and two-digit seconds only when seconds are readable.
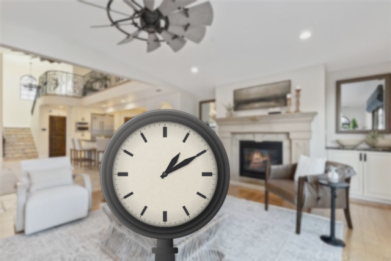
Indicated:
1.10
